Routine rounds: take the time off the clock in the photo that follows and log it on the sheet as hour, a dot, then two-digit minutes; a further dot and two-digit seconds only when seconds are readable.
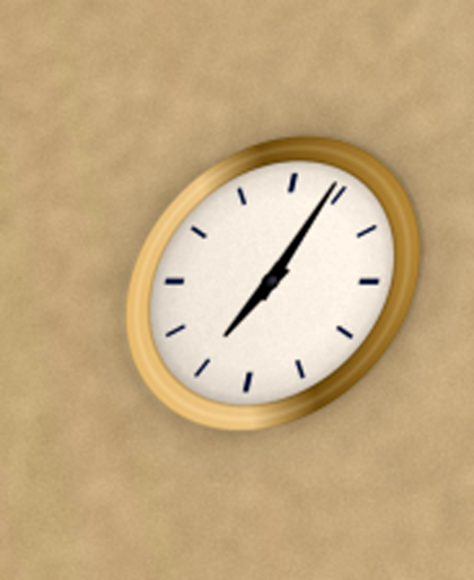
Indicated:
7.04
